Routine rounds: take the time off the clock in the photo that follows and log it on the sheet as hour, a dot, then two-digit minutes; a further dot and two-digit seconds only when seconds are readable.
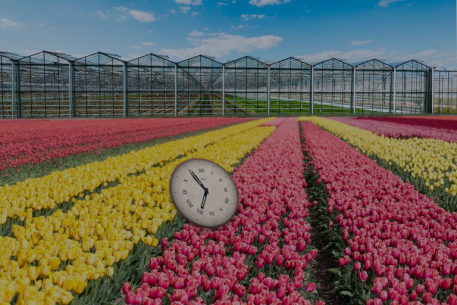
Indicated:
6.55
